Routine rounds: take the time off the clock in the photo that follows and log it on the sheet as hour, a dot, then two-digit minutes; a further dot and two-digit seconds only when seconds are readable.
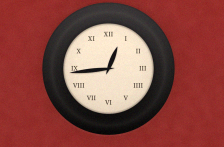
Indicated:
12.44
